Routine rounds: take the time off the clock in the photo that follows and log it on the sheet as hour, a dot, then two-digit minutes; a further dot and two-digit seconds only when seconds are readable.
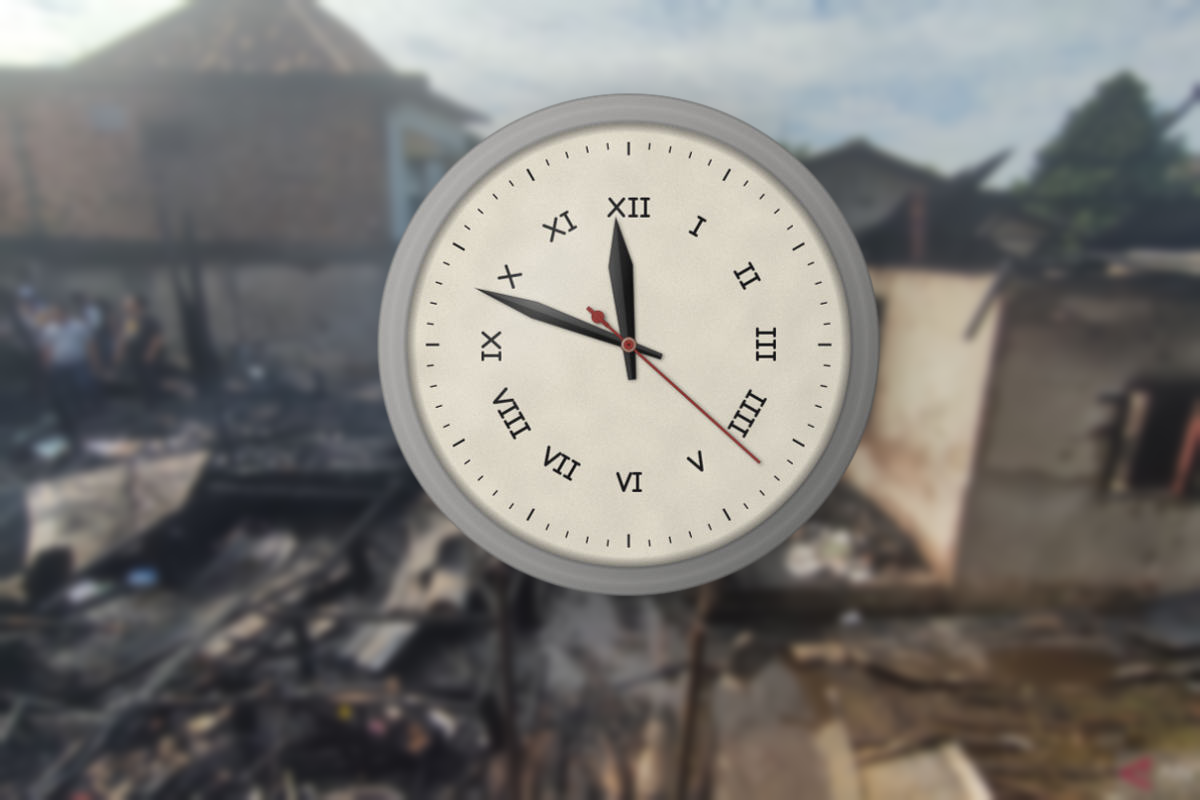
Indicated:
11.48.22
